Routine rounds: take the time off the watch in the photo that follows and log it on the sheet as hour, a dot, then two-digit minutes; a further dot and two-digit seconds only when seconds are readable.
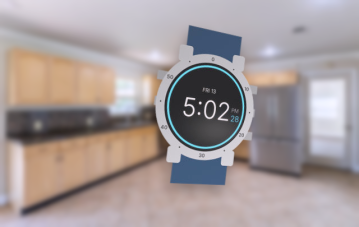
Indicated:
5.02.28
